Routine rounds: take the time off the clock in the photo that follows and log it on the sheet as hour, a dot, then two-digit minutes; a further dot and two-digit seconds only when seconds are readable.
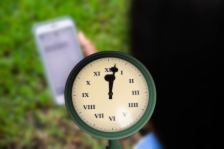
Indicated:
12.02
